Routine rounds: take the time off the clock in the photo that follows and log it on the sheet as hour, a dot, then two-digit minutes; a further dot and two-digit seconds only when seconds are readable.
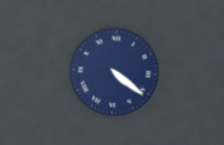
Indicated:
4.21
